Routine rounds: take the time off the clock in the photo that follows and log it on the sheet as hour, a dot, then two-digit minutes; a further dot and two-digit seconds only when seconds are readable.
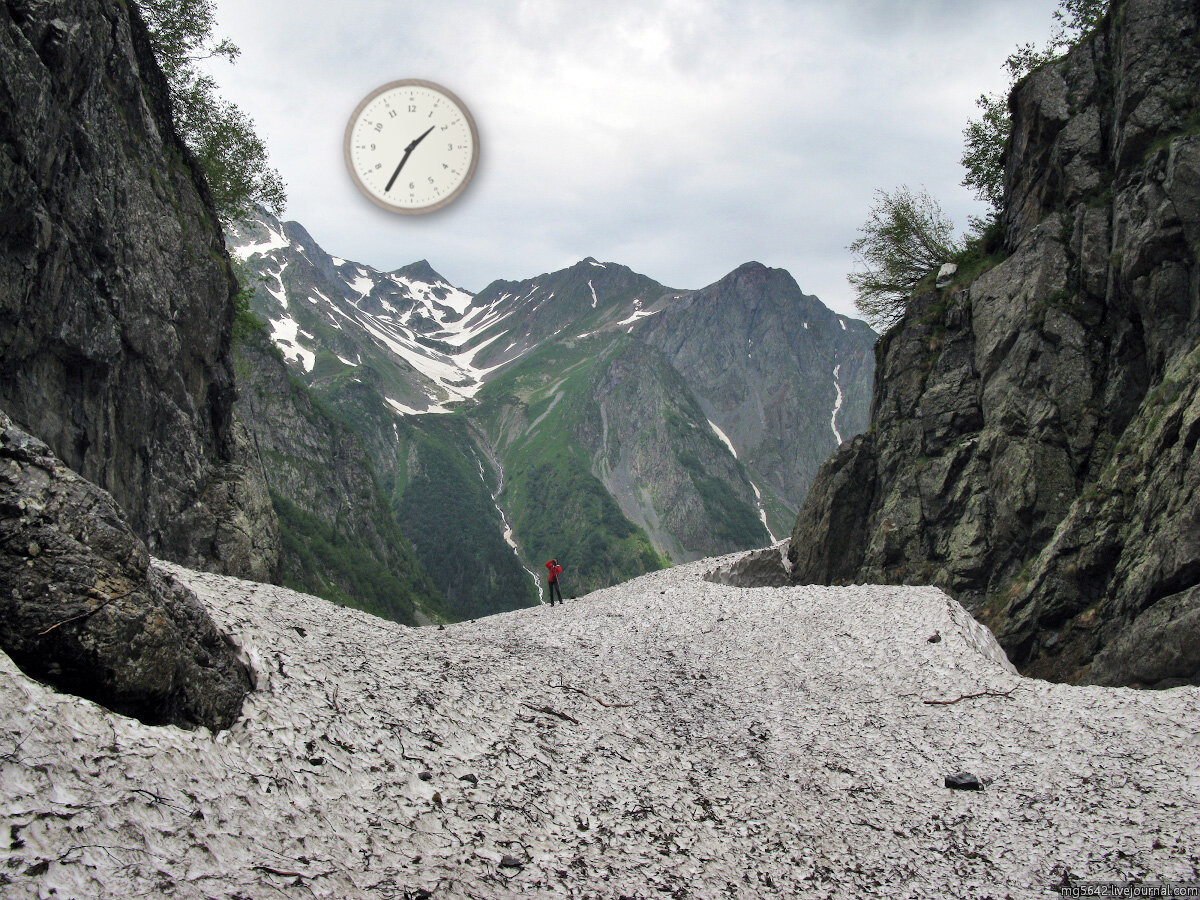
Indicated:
1.35
